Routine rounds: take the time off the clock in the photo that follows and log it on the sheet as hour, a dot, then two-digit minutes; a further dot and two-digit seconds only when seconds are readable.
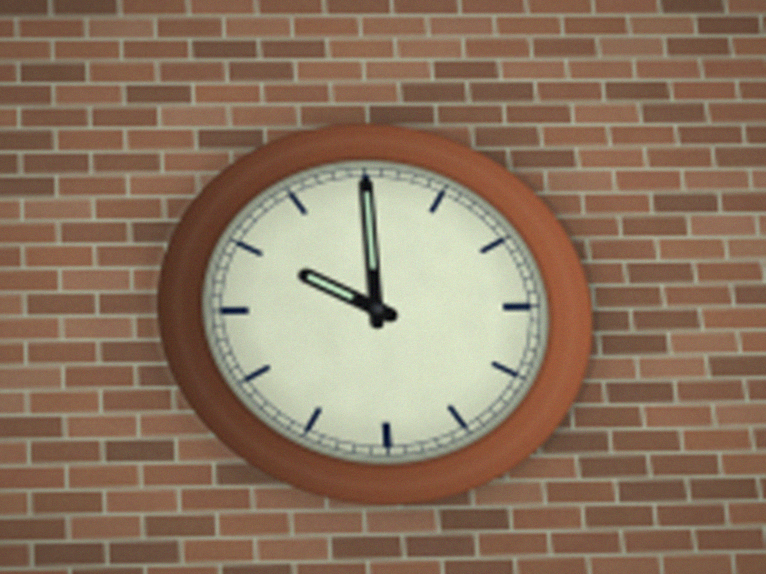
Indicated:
10.00
